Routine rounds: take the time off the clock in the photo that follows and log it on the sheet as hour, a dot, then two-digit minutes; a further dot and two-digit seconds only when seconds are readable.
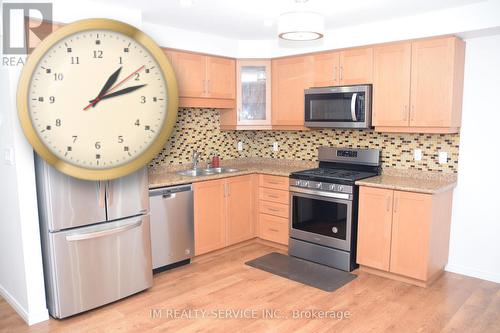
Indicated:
1.12.09
